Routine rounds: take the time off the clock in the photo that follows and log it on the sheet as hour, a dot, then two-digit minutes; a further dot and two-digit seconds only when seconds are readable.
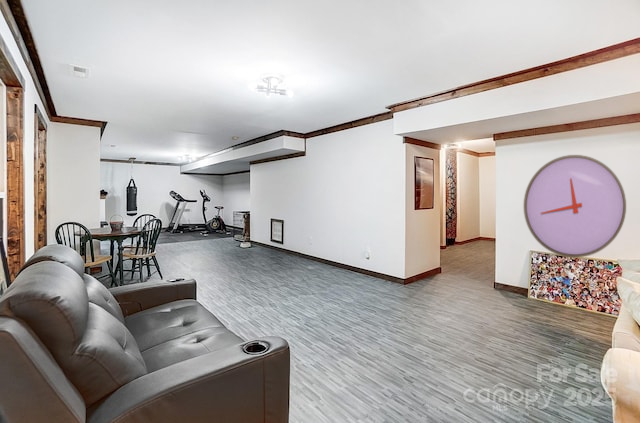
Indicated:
11.43
